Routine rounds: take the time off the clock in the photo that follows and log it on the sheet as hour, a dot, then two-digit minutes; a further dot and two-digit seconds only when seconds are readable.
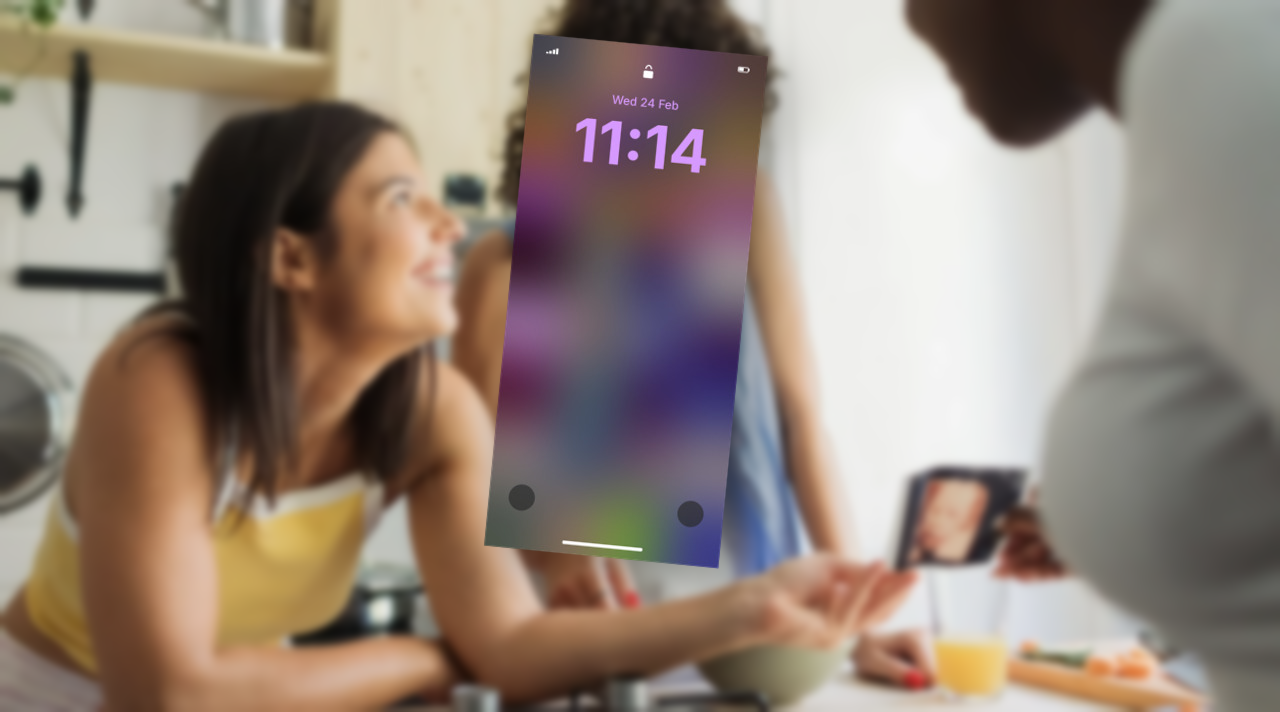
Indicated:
11.14
